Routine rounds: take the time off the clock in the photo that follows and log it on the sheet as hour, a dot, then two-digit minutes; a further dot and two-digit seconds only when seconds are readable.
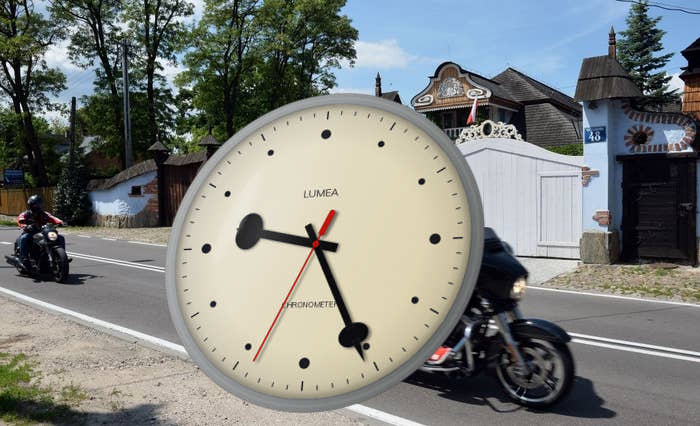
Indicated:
9.25.34
